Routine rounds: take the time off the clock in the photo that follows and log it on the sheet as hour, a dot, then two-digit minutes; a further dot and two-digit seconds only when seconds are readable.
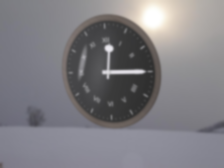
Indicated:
12.15
